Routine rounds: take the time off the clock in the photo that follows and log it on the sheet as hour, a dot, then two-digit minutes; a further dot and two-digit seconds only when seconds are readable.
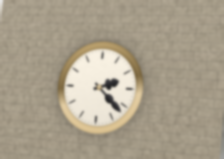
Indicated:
2.22
